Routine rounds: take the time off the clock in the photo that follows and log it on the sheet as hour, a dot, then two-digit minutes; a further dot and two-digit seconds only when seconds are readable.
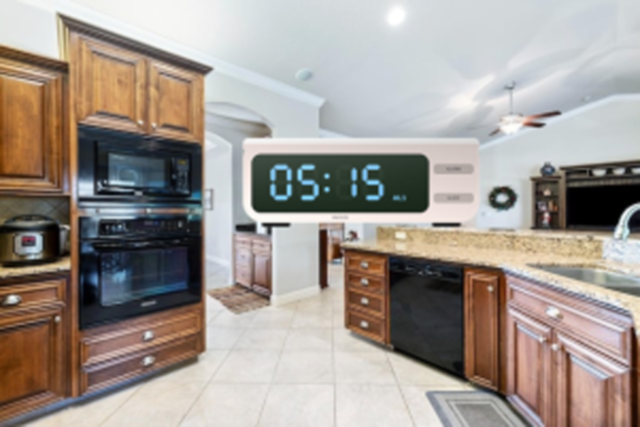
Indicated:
5.15
